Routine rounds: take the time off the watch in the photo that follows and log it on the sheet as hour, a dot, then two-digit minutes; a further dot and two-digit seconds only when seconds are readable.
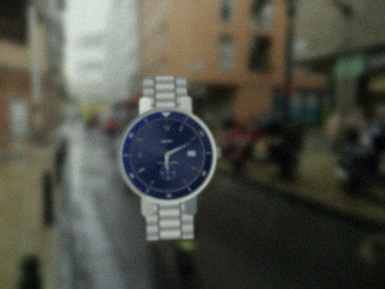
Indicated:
6.11
